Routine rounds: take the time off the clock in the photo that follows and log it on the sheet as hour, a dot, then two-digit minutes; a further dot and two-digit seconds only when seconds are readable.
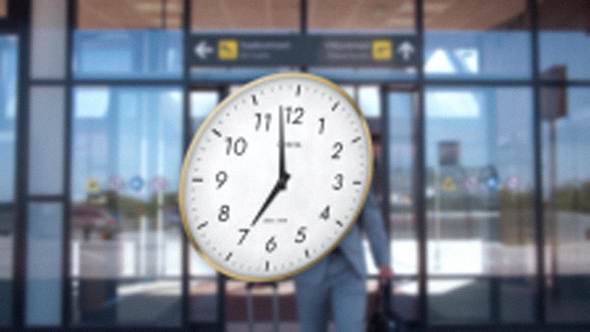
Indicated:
6.58
